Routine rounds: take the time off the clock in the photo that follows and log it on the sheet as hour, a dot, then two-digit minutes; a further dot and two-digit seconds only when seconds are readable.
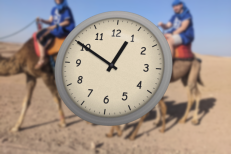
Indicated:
12.50
